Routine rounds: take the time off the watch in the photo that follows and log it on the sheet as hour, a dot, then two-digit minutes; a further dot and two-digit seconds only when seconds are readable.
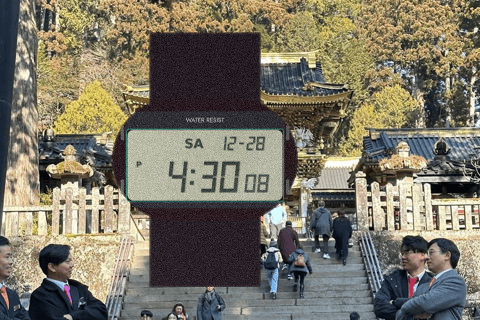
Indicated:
4.30.08
